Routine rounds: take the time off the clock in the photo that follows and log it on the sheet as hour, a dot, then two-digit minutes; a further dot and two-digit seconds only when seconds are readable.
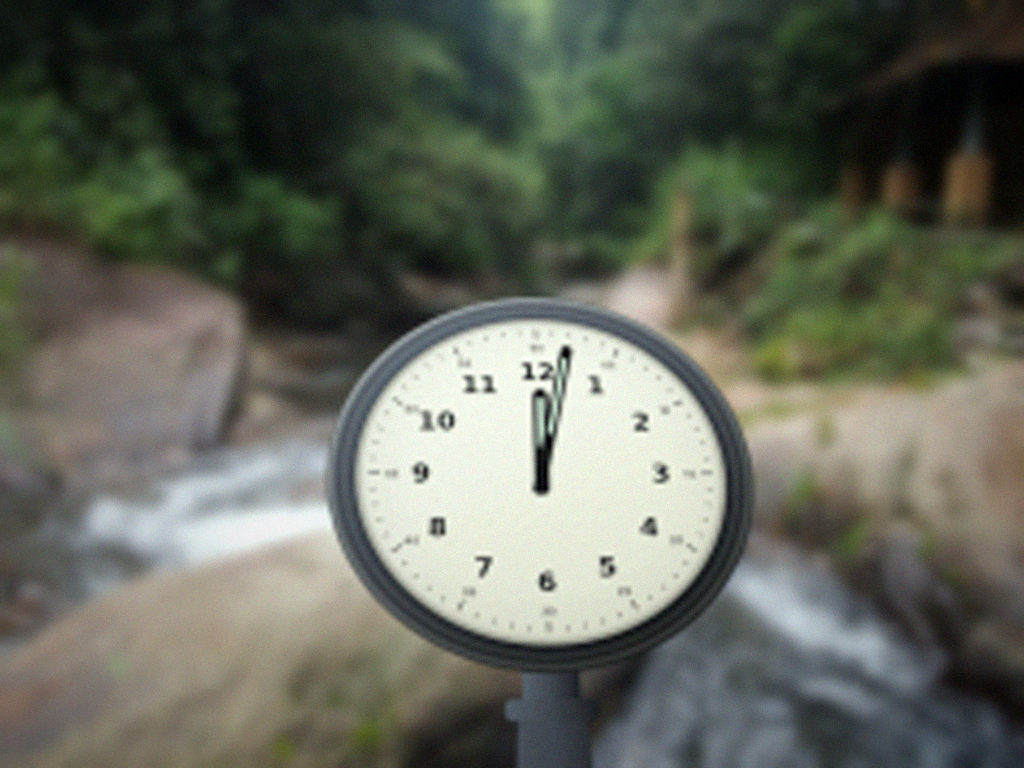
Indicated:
12.02
